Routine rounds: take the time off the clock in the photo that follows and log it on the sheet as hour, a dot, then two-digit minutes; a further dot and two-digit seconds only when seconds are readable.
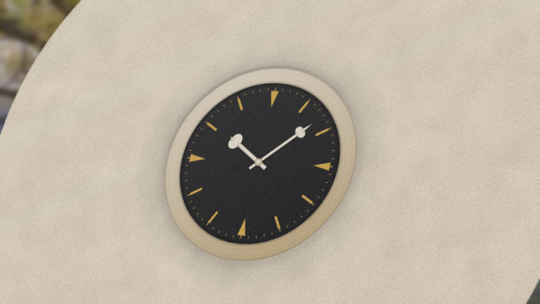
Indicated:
10.08
